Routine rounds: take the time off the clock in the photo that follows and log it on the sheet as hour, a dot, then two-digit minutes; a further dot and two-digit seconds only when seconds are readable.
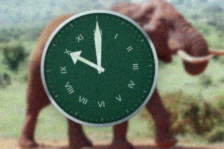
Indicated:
10.00
